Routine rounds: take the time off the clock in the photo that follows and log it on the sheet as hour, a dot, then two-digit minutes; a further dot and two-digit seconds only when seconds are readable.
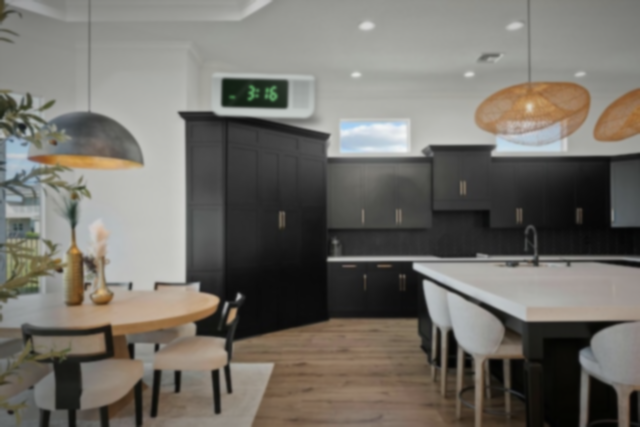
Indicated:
3.16
